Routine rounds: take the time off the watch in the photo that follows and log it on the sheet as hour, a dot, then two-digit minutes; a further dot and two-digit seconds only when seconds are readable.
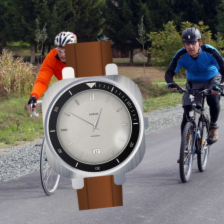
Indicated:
12.51
